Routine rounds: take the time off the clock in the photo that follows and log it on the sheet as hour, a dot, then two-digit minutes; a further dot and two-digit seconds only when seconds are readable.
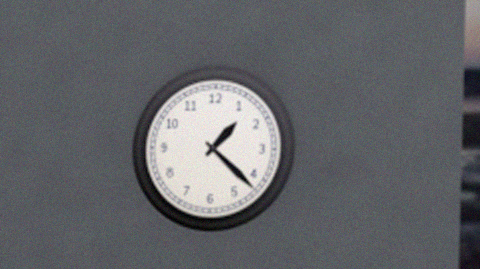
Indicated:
1.22
